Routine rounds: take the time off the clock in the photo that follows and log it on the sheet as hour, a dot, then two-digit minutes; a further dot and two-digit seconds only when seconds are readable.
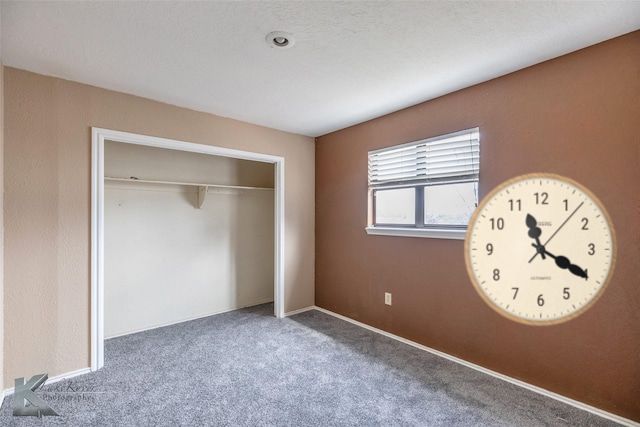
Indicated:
11.20.07
